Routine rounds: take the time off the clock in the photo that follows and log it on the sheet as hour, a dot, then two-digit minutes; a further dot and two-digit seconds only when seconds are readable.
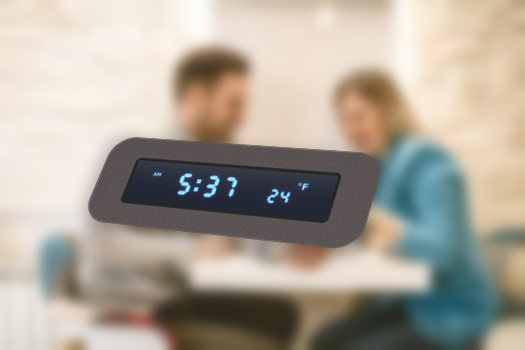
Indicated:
5.37
